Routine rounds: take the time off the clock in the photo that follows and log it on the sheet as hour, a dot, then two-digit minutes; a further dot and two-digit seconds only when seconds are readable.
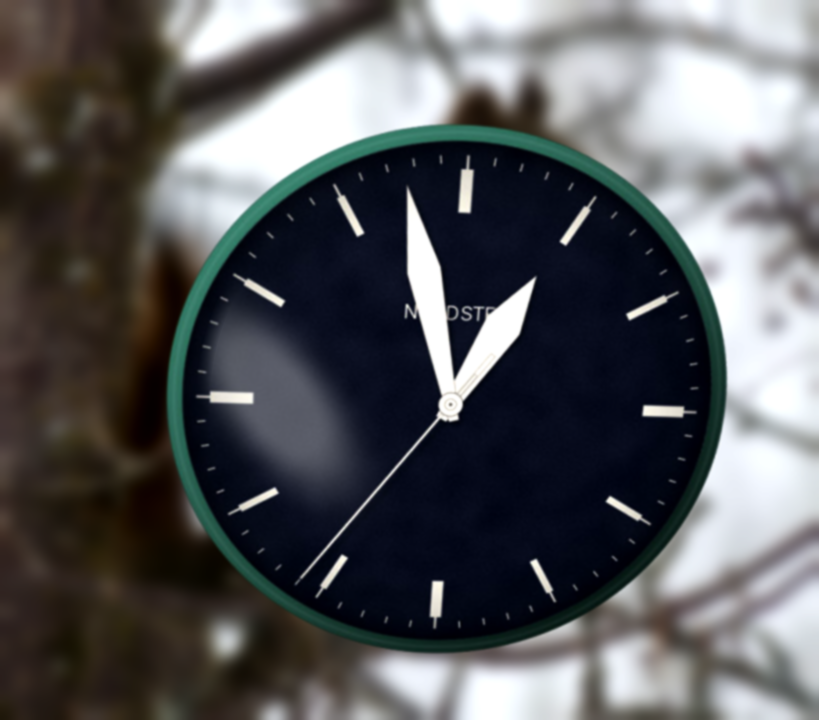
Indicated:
12.57.36
